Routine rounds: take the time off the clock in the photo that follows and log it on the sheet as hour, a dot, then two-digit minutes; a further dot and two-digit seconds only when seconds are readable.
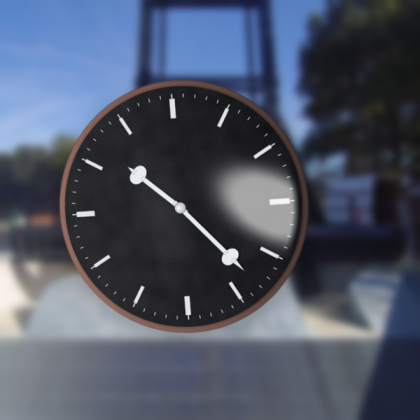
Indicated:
10.23
